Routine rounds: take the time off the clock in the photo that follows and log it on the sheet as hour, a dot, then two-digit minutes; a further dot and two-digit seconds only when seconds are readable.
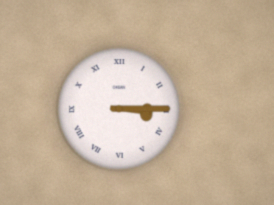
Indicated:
3.15
